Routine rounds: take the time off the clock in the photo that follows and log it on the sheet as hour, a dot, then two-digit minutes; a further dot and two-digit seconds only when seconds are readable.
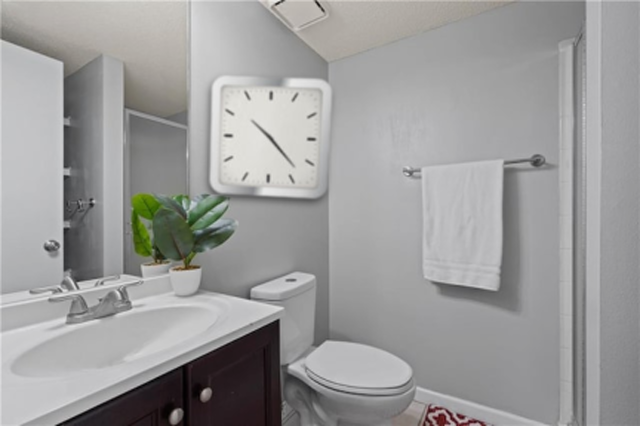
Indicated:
10.23
